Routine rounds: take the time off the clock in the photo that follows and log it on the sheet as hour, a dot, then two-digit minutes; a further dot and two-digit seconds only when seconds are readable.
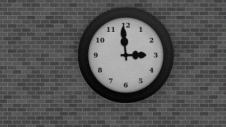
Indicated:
2.59
